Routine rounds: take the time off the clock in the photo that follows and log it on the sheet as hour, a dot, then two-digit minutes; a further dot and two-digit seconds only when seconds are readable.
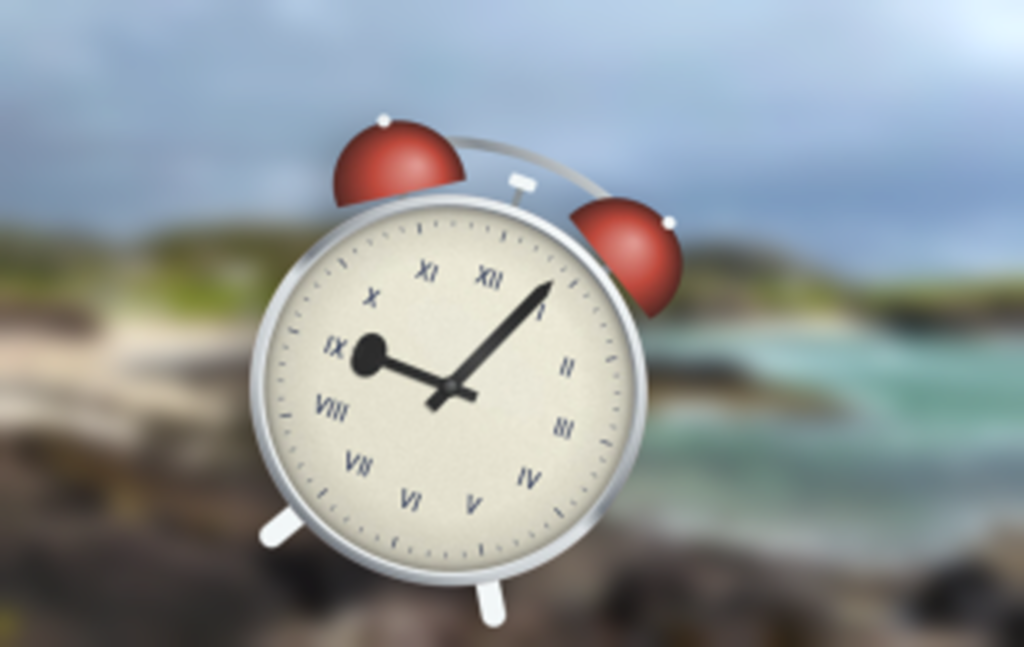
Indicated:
9.04
